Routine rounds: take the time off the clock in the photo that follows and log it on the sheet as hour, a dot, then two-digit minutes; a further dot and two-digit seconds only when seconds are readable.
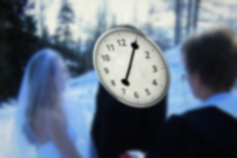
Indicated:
7.05
